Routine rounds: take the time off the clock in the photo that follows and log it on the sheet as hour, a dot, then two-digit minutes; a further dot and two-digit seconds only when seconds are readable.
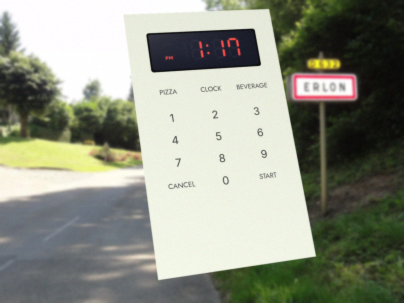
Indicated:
1.17
